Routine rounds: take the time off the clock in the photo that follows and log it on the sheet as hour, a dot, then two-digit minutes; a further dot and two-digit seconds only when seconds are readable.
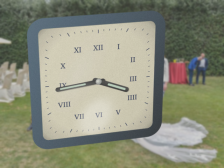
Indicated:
3.44
